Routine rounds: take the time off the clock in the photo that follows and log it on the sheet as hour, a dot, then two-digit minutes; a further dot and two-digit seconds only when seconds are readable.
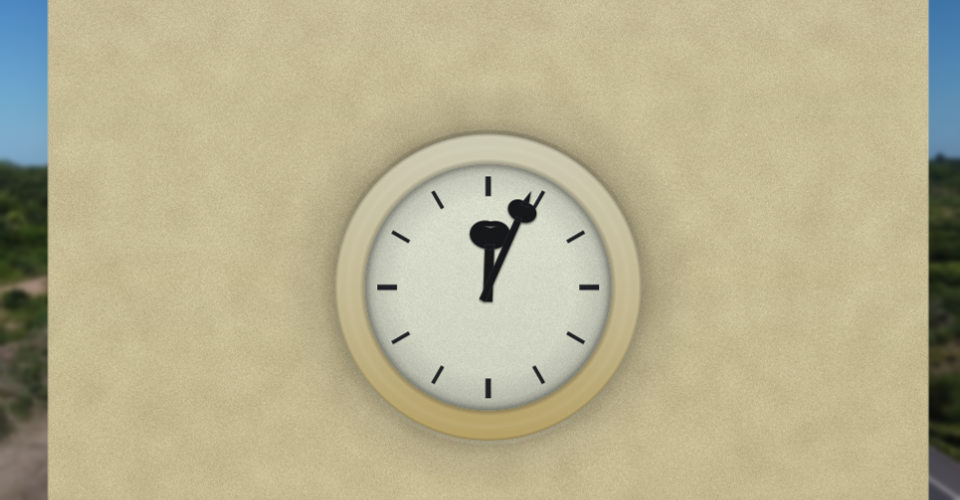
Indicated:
12.04
